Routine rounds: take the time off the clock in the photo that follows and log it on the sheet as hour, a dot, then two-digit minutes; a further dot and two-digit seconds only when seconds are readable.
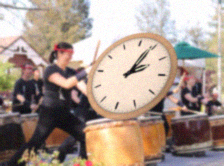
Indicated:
2.04
